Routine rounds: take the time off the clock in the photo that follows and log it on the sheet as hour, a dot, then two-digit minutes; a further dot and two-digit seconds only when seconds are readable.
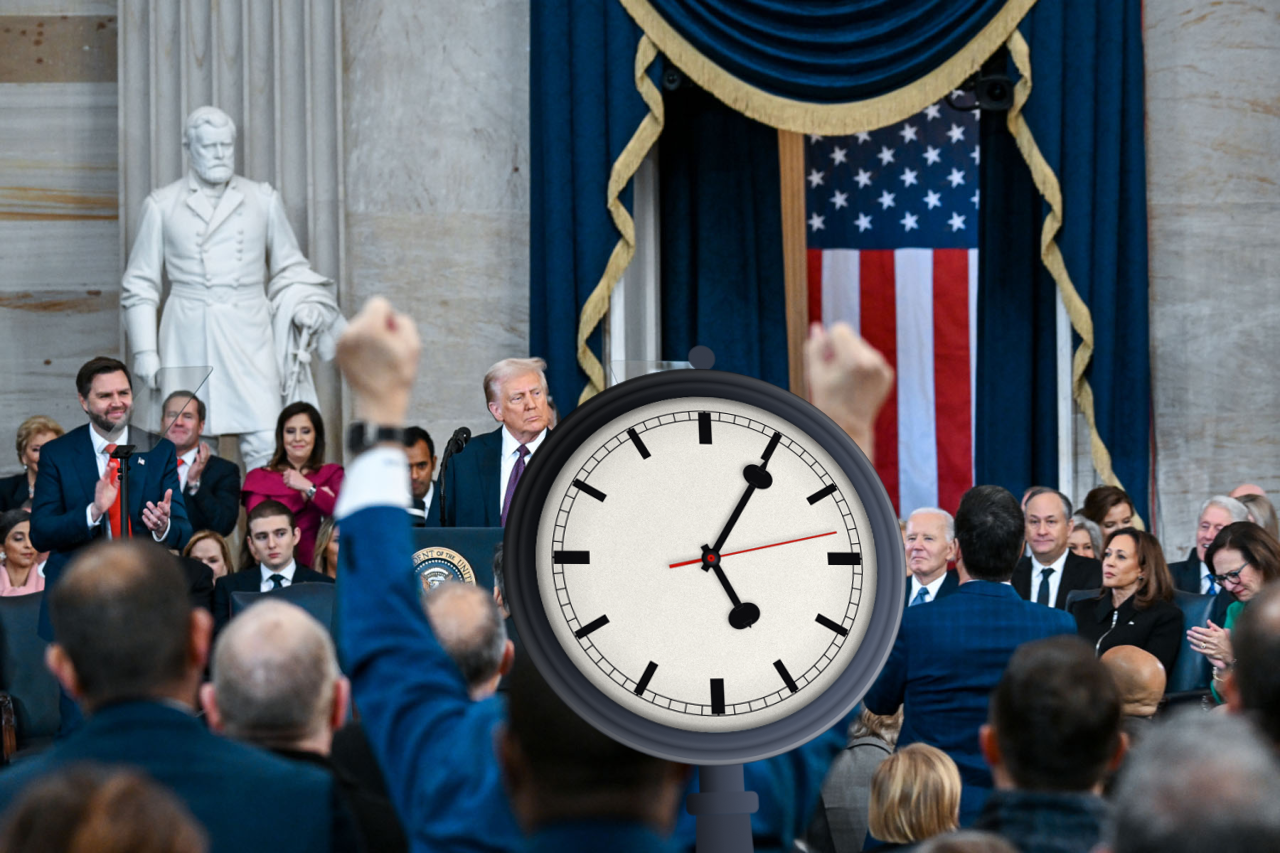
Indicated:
5.05.13
